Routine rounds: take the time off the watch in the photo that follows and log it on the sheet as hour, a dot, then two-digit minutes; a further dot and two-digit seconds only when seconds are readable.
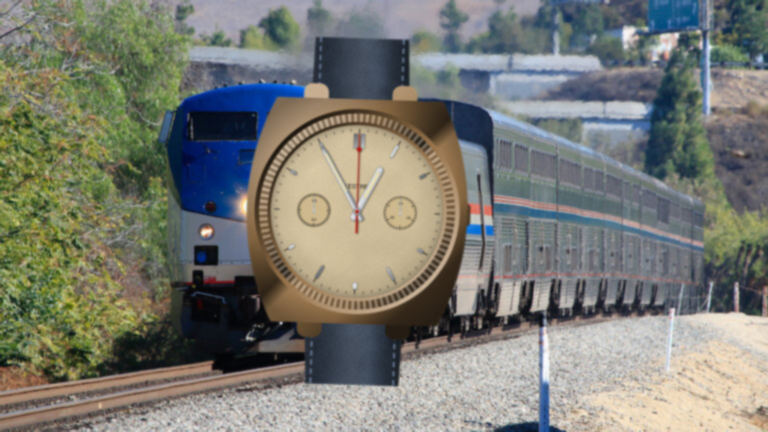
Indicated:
12.55
